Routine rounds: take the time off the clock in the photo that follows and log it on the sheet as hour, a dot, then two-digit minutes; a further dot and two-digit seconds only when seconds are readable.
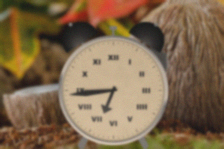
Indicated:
6.44
